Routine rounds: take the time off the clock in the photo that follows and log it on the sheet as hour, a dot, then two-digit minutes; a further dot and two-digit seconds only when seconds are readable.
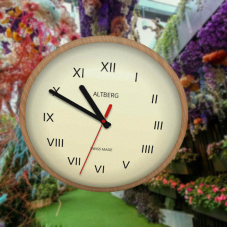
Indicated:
10.49.33
